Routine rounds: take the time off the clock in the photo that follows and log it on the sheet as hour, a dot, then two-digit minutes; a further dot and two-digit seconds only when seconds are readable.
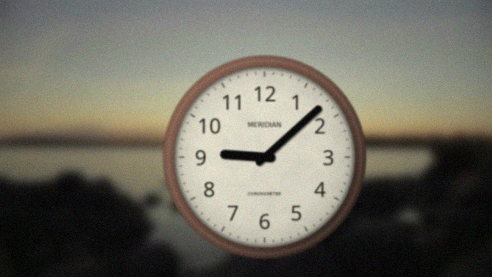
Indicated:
9.08
